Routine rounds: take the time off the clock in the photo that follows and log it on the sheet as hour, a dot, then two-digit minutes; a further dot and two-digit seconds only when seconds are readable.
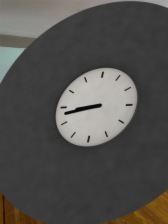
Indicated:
8.43
